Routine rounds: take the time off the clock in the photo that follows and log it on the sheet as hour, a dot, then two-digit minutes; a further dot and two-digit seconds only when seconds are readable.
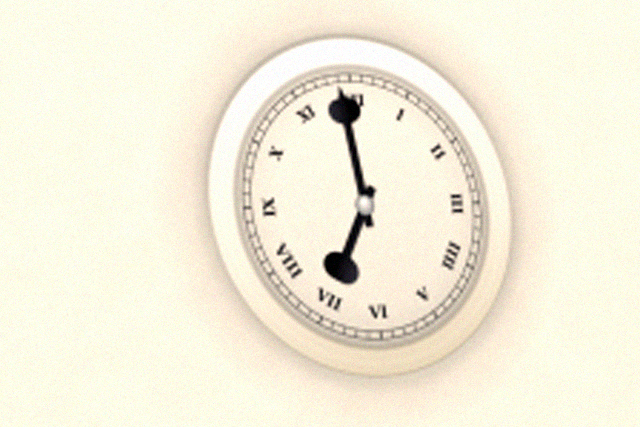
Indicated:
6.59
